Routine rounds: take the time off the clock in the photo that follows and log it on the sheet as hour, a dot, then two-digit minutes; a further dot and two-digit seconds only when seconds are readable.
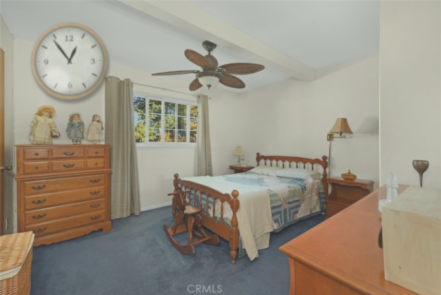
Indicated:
12.54
